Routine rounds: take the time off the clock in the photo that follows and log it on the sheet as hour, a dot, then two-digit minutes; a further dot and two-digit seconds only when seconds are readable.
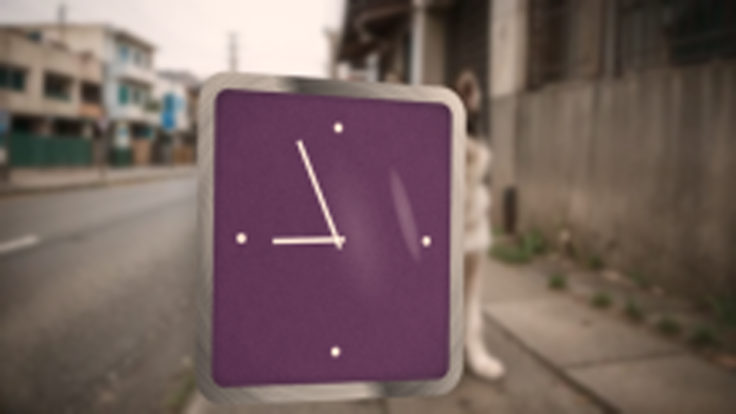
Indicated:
8.56
